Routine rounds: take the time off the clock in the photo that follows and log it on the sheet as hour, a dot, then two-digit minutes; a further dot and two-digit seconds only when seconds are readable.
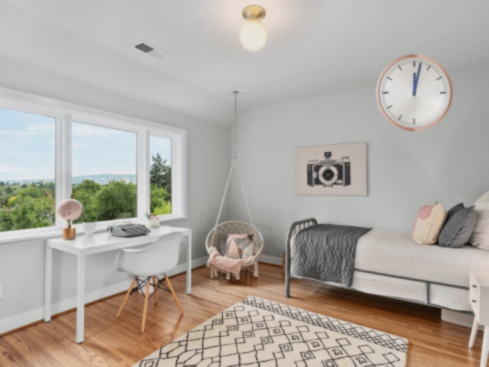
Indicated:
12.02
